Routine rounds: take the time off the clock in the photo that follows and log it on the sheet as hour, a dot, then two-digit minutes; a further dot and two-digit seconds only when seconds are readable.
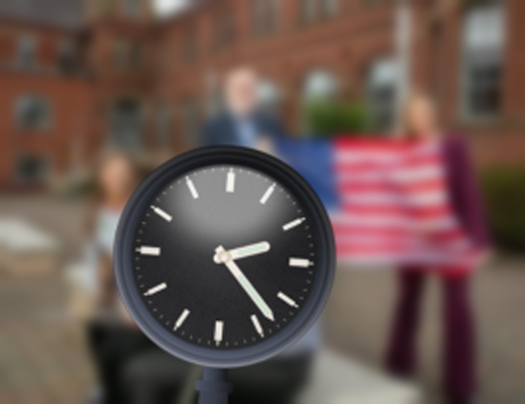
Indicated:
2.23
